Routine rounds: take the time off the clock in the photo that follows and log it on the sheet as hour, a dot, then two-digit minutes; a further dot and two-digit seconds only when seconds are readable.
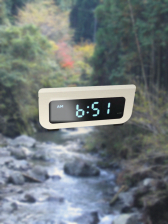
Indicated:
6.51
